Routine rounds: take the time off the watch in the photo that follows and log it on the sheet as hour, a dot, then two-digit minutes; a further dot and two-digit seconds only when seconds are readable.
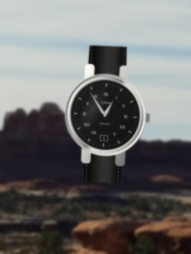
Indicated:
12.54
